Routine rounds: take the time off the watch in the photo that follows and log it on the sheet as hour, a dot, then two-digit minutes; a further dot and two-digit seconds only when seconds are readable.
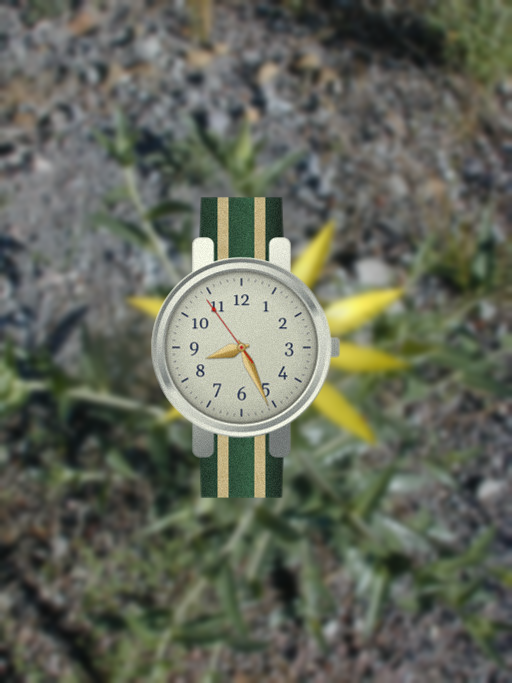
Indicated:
8.25.54
